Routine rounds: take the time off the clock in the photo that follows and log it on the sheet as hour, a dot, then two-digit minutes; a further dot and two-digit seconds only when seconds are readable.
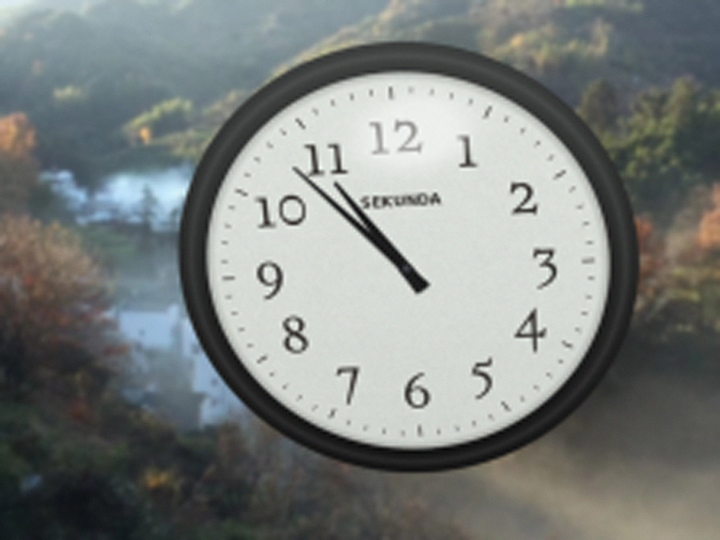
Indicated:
10.53
